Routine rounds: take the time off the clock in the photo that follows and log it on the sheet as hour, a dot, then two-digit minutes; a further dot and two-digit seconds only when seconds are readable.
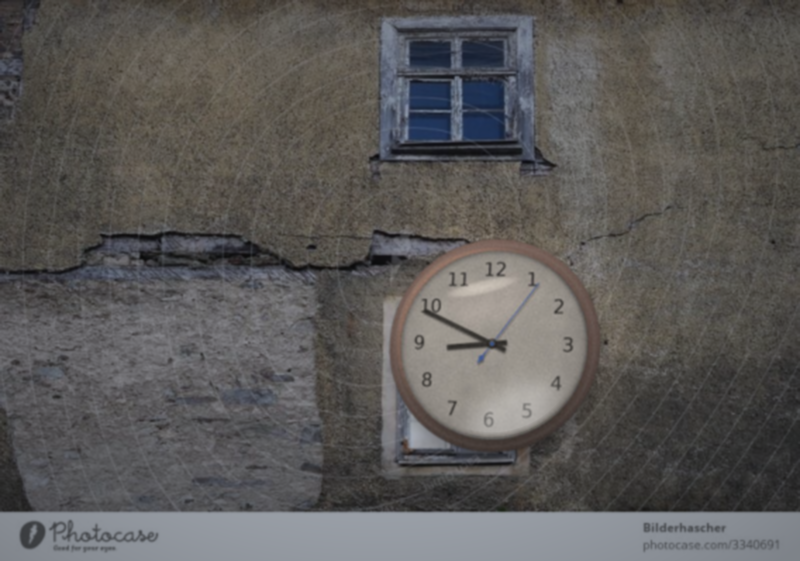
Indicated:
8.49.06
